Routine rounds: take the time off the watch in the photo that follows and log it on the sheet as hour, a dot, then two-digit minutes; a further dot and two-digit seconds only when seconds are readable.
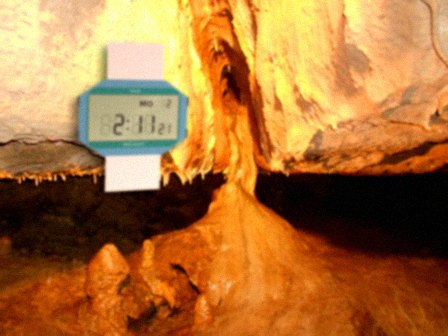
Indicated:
2.11
